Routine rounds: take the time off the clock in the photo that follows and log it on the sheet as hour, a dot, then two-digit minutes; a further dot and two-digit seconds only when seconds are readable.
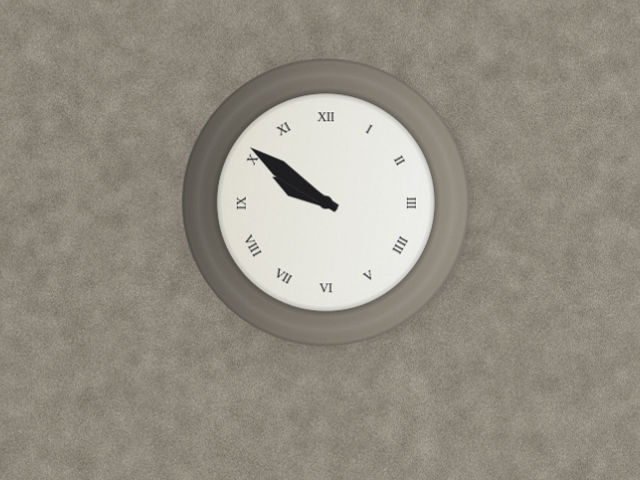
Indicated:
9.51
